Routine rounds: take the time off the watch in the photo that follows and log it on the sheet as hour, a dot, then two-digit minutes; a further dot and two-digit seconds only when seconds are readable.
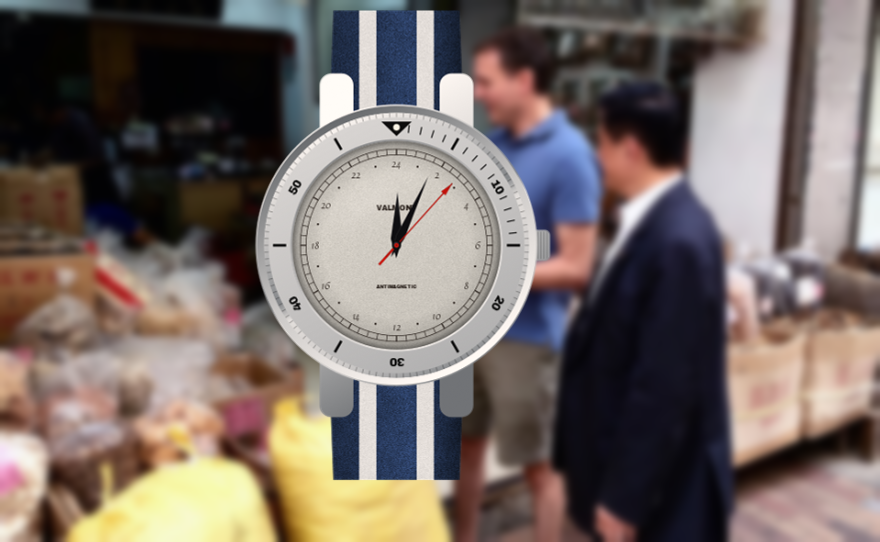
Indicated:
0.04.07
